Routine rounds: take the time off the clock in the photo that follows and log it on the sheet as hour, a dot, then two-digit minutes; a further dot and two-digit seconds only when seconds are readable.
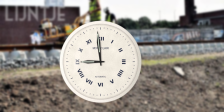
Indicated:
8.59
